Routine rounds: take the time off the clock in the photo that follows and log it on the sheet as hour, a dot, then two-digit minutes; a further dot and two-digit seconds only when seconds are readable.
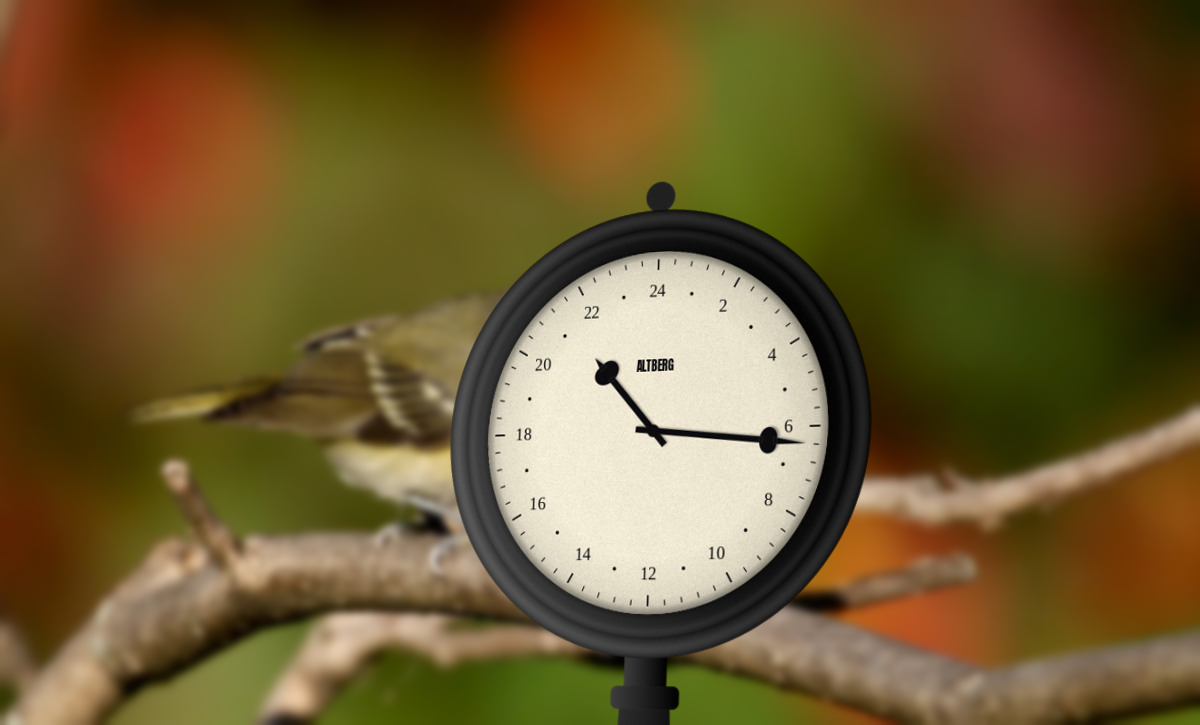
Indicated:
21.16
